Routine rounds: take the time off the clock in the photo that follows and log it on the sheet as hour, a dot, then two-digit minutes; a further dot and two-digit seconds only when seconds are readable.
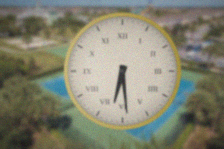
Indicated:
6.29
